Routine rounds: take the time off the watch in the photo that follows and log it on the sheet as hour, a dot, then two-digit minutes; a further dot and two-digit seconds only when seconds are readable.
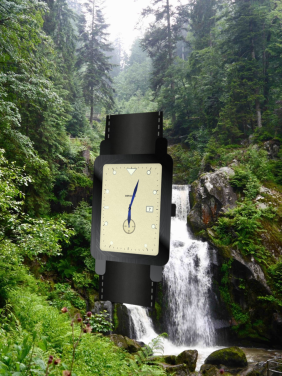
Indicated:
6.03
